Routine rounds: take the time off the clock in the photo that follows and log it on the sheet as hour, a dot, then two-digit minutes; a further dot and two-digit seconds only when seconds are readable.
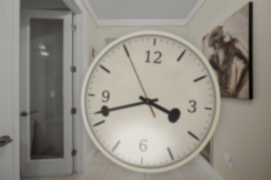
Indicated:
3.41.55
